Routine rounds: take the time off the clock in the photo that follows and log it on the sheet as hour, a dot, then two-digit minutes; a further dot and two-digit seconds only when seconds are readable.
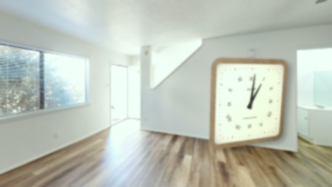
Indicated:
1.01
